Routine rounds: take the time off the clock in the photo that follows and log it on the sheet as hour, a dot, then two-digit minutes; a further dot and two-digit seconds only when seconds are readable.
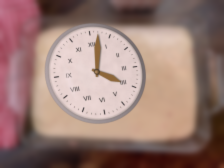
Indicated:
4.02
